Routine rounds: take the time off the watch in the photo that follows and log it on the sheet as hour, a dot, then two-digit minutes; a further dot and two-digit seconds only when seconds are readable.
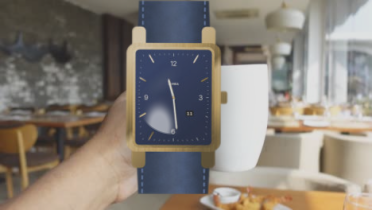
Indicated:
11.29
